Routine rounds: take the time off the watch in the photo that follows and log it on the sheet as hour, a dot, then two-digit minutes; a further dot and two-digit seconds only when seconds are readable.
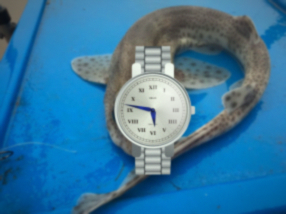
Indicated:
5.47
